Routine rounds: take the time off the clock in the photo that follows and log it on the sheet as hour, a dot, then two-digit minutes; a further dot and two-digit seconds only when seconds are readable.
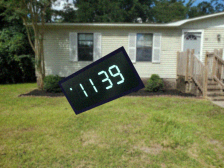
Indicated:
11.39
